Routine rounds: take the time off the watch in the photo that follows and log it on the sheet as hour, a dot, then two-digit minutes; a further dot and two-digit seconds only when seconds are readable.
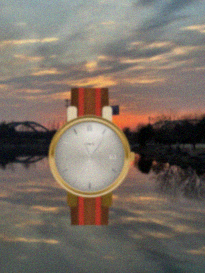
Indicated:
11.06
